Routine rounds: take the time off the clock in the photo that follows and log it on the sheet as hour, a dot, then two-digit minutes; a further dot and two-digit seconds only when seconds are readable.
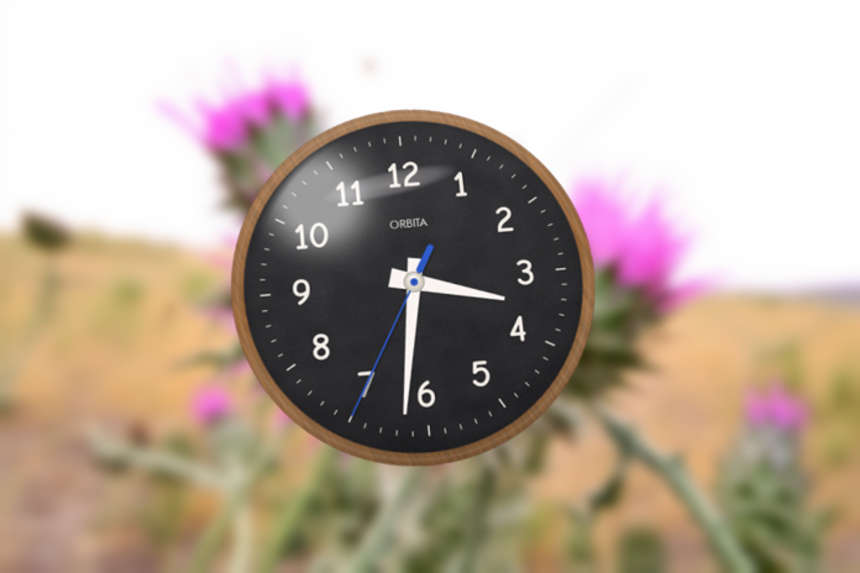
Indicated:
3.31.35
